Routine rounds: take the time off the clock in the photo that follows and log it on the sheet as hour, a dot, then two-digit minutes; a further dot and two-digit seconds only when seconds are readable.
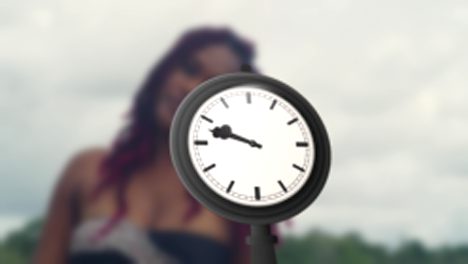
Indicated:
9.48
